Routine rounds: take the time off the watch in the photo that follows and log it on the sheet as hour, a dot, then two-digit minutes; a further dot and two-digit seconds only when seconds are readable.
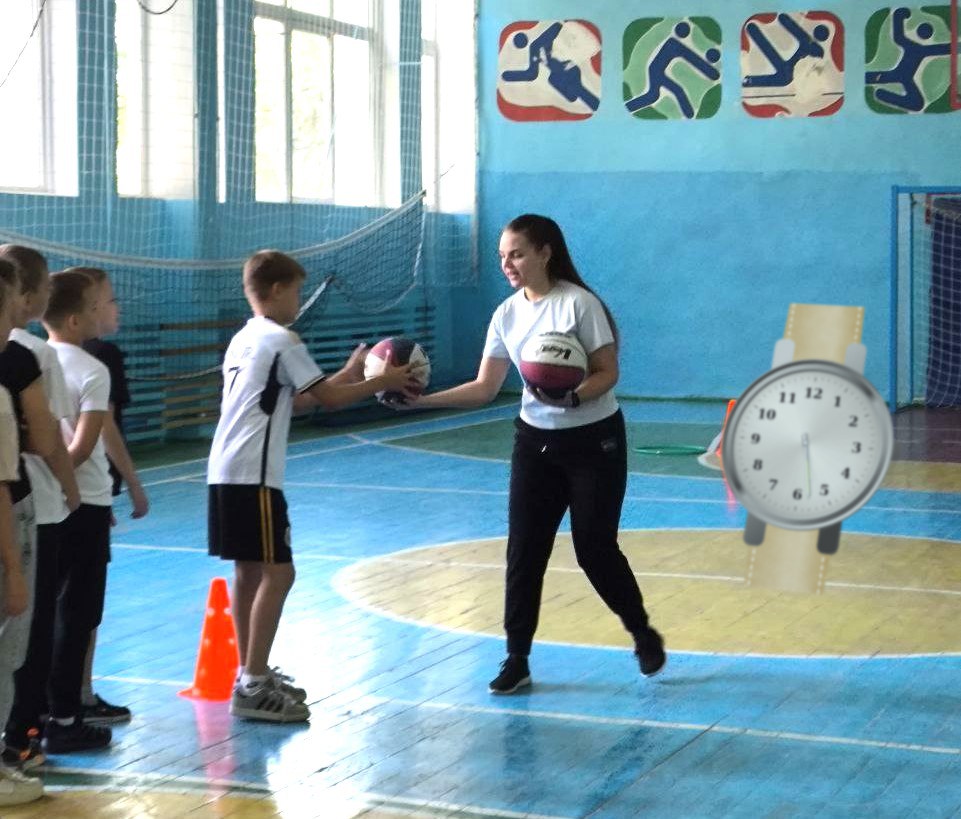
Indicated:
5.28
